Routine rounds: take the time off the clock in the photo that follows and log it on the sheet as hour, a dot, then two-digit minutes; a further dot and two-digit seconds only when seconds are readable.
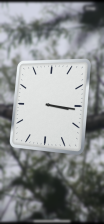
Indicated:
3.16
